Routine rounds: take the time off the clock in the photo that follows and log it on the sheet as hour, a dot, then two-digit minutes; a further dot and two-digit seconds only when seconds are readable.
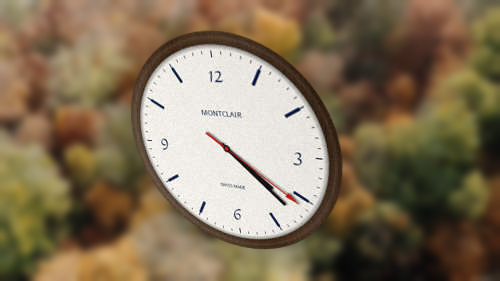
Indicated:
4.22.21
